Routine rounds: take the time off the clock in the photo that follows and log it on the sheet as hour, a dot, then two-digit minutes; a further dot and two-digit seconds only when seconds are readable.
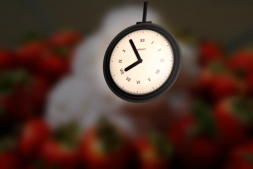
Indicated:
7.55
